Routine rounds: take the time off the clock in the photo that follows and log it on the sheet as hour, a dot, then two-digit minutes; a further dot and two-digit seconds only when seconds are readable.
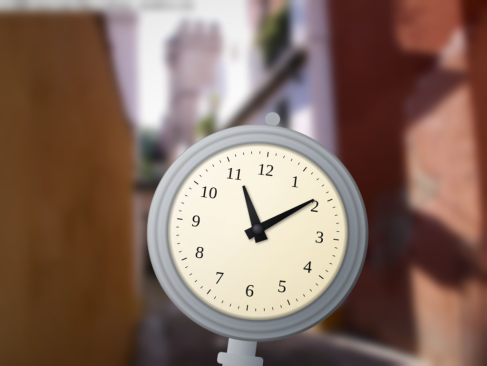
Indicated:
11.09
